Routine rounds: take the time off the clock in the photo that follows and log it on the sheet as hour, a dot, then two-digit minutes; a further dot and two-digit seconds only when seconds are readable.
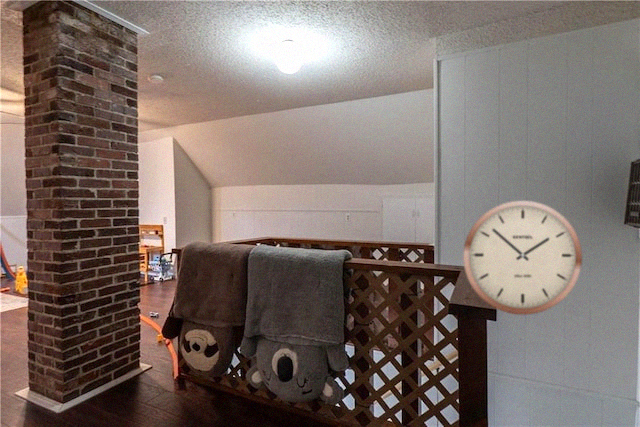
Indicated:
1.52
